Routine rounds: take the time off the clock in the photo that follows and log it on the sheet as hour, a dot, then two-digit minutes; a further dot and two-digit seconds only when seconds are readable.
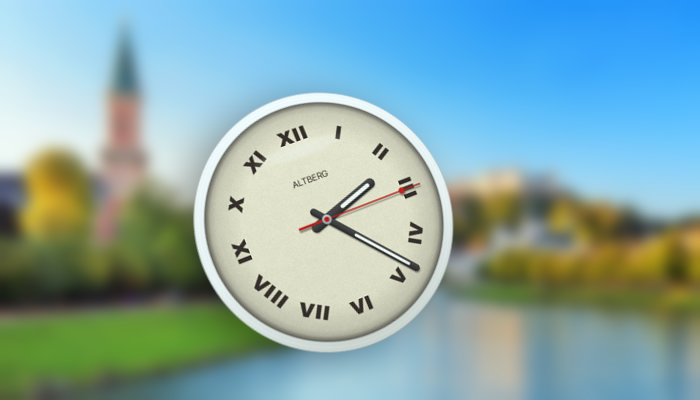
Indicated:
2.23.15
